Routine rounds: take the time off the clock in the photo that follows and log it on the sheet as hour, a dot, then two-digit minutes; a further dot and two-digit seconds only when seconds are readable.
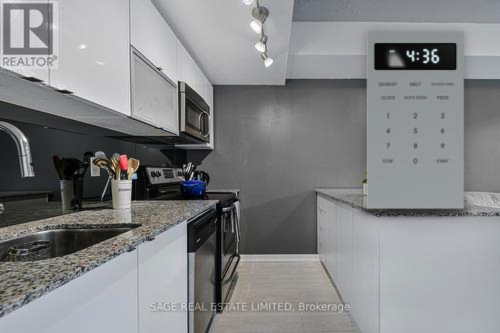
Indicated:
4.36
